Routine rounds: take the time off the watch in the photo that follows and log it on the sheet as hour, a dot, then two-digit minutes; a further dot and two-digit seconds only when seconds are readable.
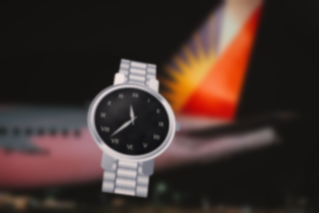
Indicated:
11.37
